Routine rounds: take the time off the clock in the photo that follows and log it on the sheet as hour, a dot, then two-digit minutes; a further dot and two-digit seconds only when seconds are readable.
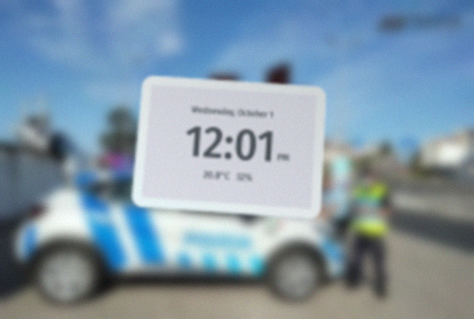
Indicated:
12.01
